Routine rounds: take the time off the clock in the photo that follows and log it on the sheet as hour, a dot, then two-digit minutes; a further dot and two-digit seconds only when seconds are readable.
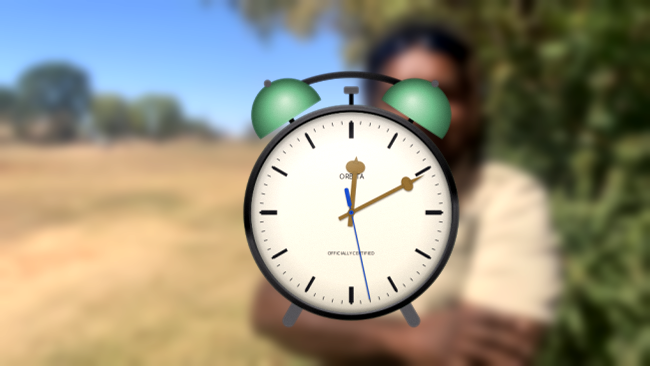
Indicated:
12.10.28
